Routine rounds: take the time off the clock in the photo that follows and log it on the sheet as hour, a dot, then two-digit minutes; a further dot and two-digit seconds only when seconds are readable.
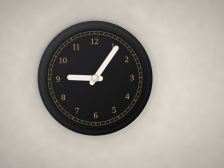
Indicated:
9.06
